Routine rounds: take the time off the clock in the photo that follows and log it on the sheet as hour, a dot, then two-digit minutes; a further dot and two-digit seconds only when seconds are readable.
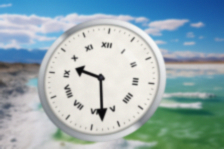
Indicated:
9.28
